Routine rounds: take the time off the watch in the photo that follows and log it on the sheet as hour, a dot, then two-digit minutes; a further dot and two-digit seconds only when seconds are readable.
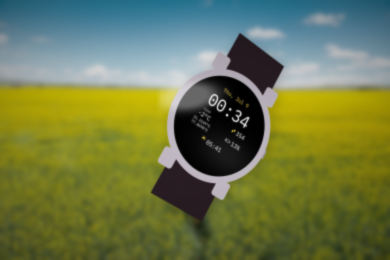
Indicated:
0.34
